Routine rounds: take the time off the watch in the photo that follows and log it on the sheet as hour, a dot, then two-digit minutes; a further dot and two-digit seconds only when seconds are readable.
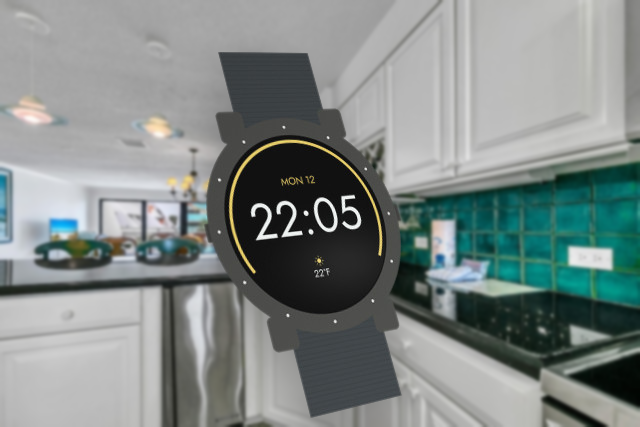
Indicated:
22.05
